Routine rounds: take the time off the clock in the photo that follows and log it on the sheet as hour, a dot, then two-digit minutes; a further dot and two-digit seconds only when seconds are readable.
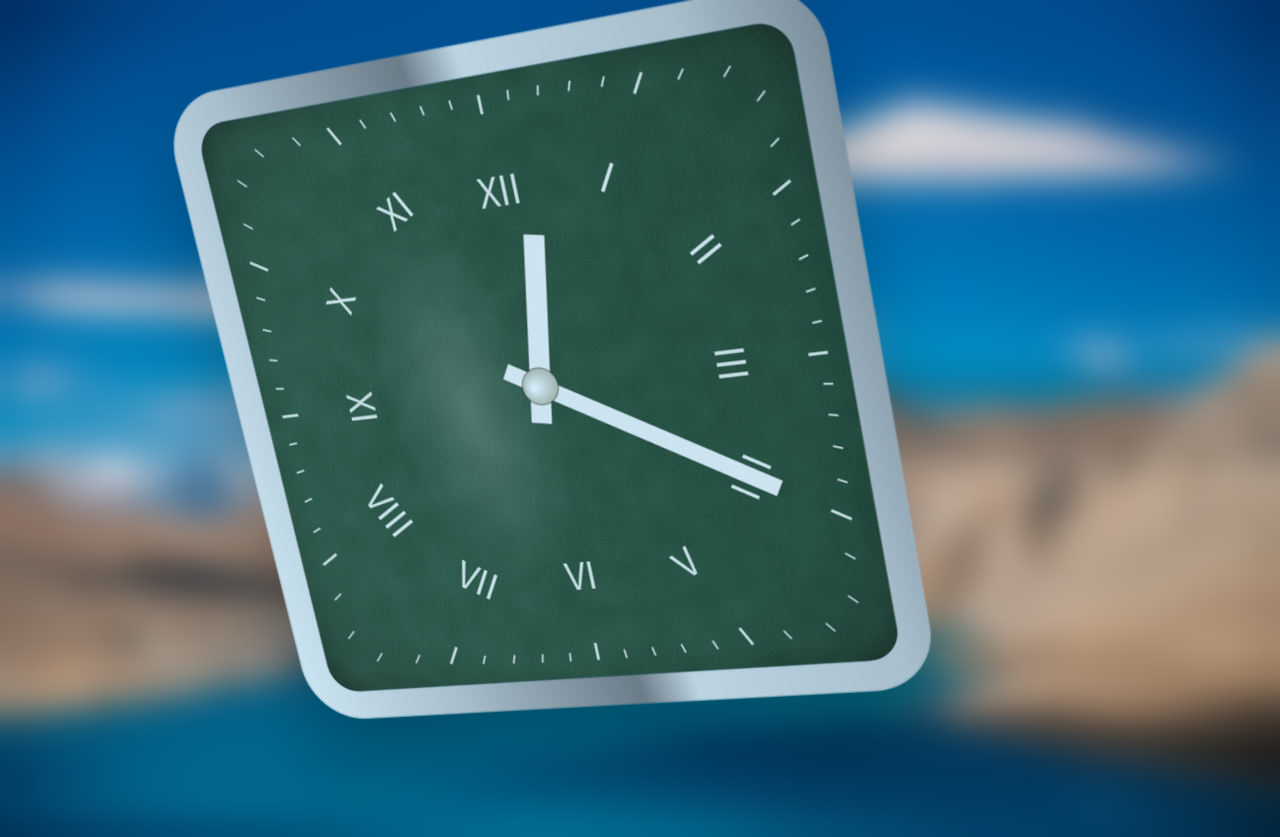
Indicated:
12.20
